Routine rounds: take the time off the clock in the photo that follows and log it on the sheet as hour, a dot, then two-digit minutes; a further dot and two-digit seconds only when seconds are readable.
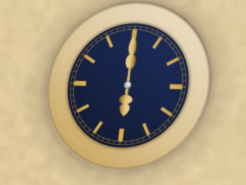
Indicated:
6.00
